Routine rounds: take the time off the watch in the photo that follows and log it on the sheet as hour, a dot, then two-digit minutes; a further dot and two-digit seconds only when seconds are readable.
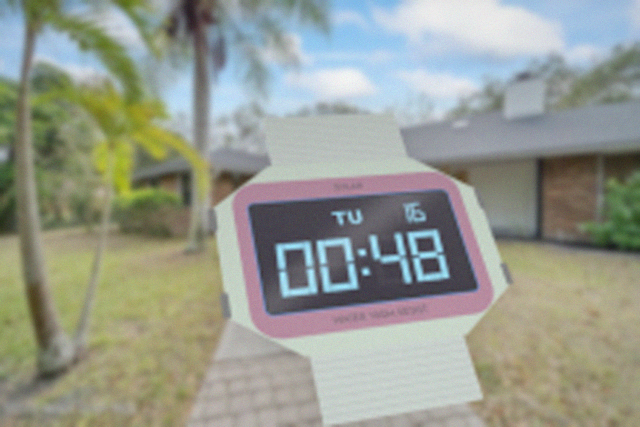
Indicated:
0.48
